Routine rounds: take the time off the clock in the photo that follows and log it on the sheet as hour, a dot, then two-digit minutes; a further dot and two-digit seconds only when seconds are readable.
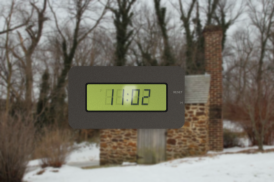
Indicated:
11.02
